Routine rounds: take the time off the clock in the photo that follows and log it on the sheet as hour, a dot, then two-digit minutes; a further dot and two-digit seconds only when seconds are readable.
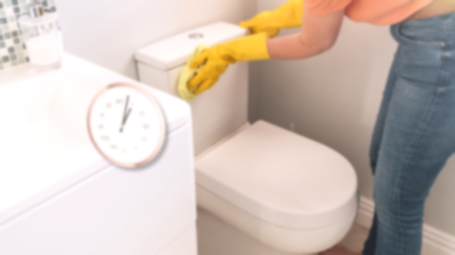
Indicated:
1.03
